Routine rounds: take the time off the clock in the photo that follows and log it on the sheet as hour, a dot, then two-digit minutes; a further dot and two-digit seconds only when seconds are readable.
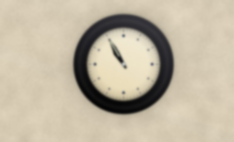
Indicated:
10.55
